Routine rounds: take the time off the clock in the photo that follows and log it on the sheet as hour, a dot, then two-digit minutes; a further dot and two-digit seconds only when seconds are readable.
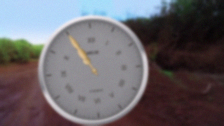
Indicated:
10.55
